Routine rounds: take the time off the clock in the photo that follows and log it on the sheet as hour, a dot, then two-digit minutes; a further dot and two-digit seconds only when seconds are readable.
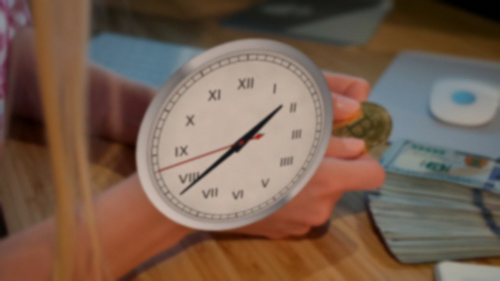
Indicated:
1.38.43
